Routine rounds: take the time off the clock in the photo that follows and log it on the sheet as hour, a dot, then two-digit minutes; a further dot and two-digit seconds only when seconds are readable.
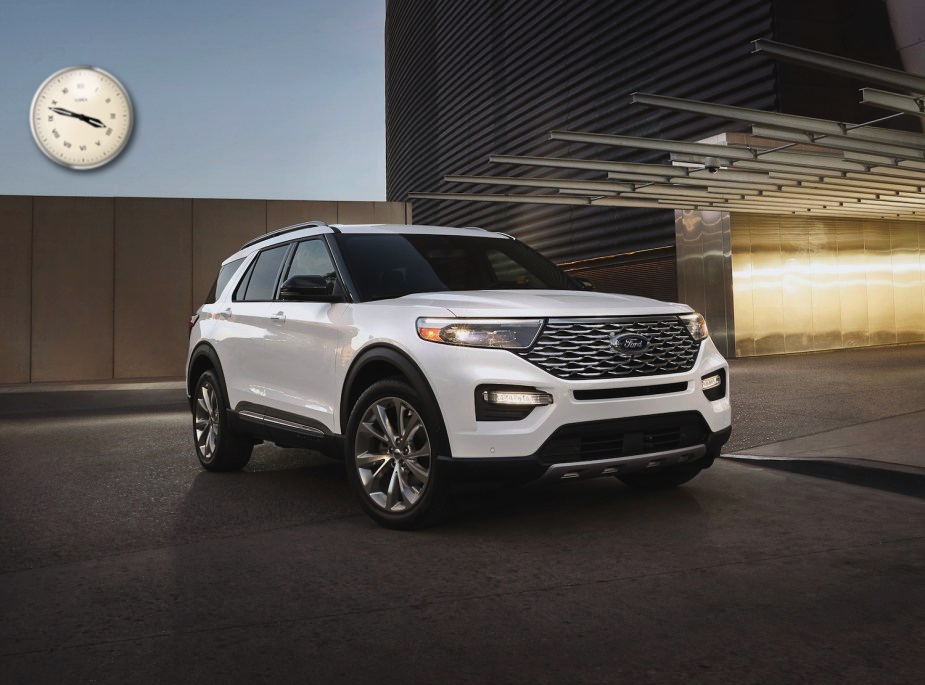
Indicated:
3.48
